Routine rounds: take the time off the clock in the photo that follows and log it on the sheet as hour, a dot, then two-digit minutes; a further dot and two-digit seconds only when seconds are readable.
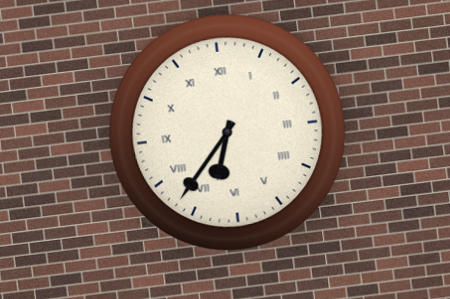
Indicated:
6.37
